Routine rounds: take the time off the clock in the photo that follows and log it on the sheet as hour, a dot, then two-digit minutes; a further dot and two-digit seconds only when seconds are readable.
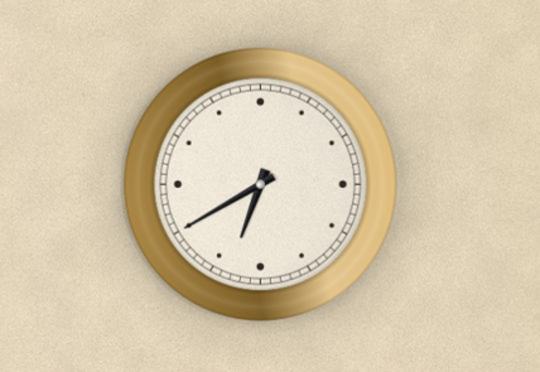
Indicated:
6.40
